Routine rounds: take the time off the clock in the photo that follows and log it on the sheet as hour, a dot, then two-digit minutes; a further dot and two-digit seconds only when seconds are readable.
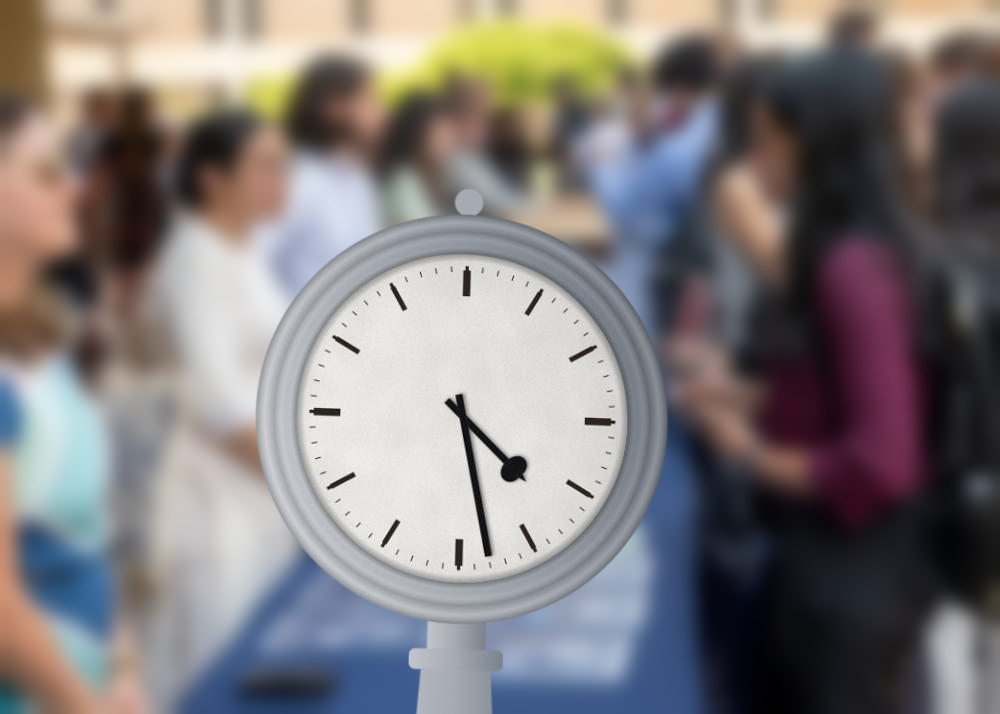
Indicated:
4.28
